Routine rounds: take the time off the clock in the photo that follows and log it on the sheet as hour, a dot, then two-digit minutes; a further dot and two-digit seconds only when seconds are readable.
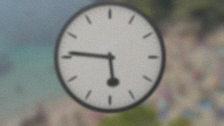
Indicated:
5.46
